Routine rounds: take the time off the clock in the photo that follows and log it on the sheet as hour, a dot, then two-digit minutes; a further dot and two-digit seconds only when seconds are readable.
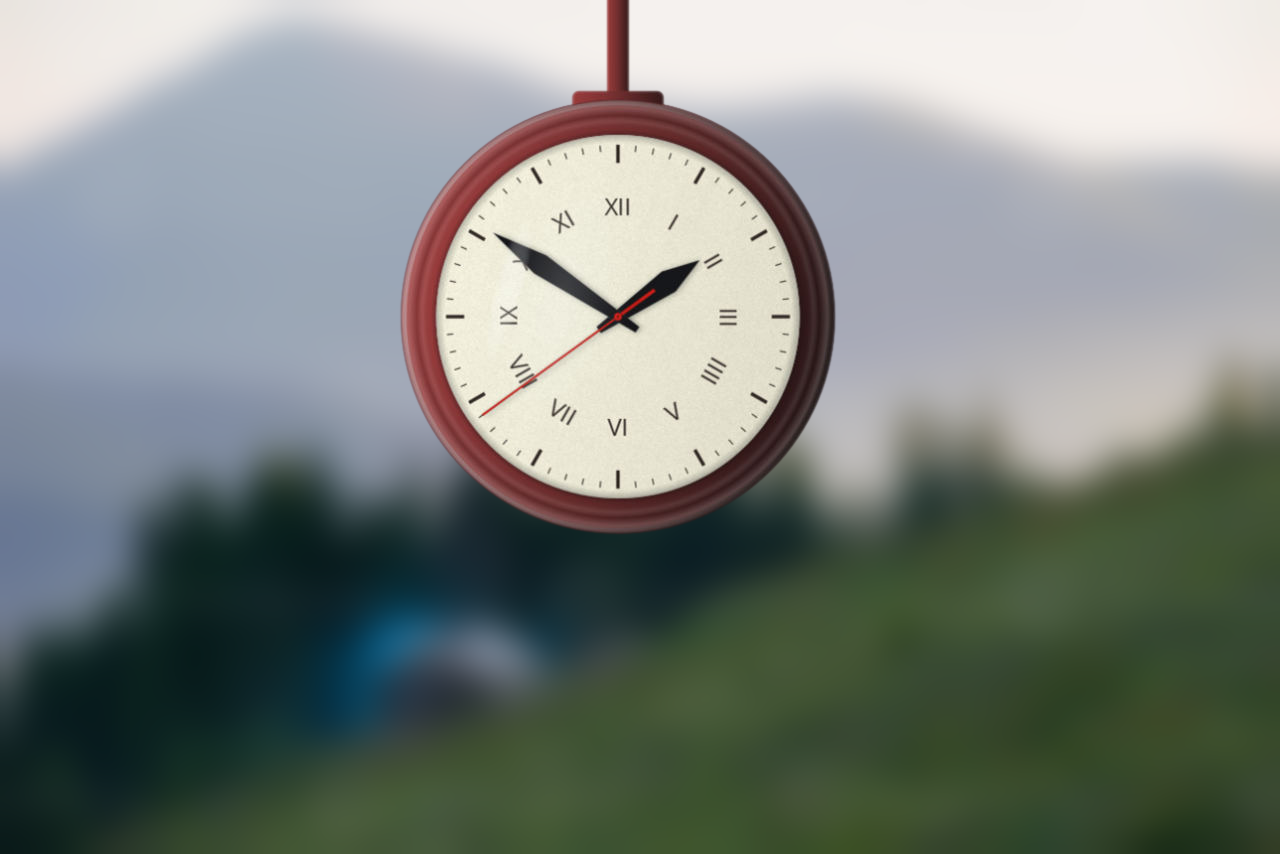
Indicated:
1.50.39
